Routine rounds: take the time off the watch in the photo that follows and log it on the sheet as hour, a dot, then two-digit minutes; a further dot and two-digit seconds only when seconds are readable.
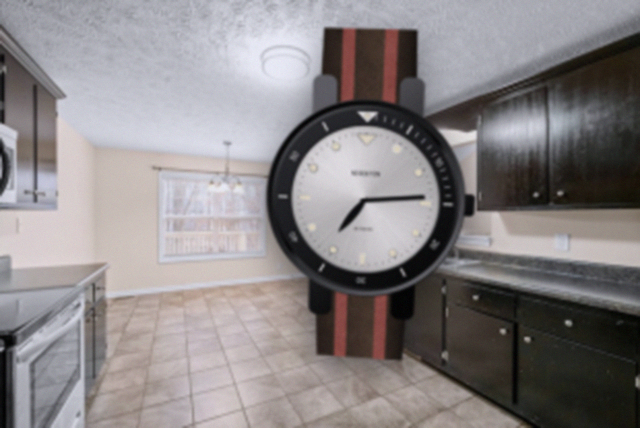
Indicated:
7.14
